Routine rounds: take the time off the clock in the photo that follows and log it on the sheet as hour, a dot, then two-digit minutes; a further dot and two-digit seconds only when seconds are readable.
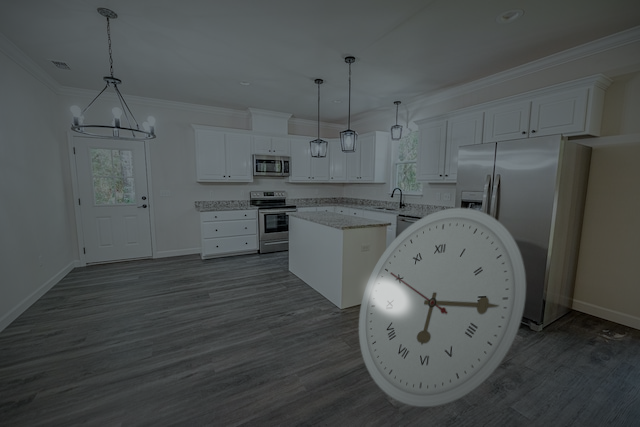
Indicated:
6.15.50
